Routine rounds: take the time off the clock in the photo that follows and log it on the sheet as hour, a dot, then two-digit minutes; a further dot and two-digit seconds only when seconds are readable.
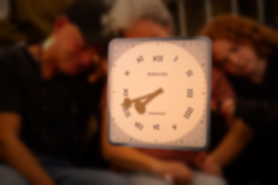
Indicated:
7.42
